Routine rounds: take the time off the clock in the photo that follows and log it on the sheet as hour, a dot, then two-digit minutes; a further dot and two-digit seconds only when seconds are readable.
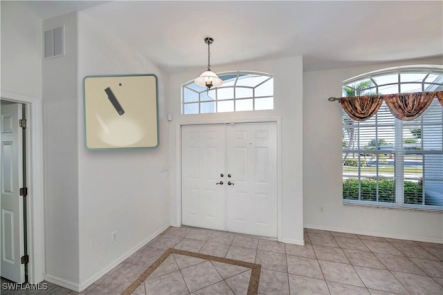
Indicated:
10.55
